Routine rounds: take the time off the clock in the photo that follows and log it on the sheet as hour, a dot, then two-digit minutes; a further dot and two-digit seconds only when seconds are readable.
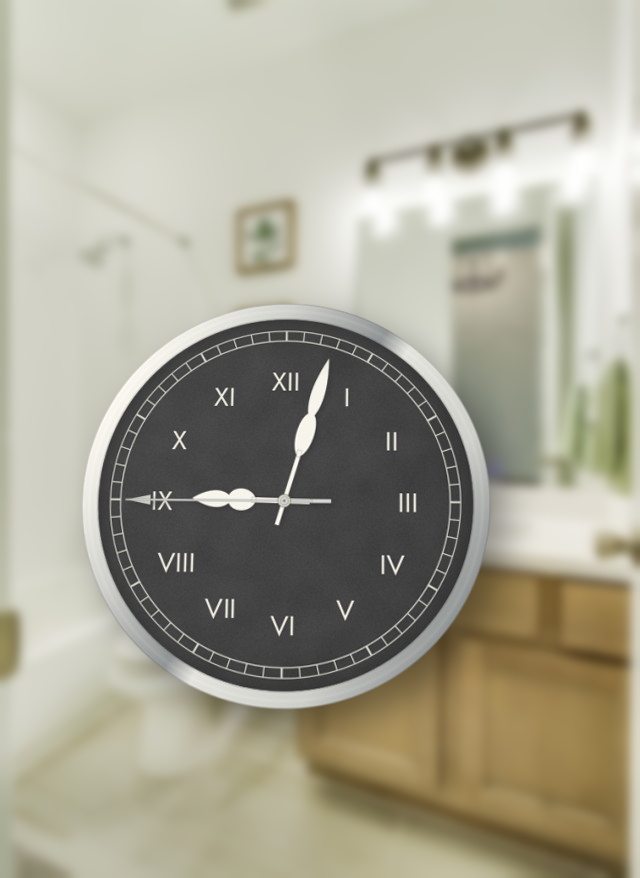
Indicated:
9.02.45
